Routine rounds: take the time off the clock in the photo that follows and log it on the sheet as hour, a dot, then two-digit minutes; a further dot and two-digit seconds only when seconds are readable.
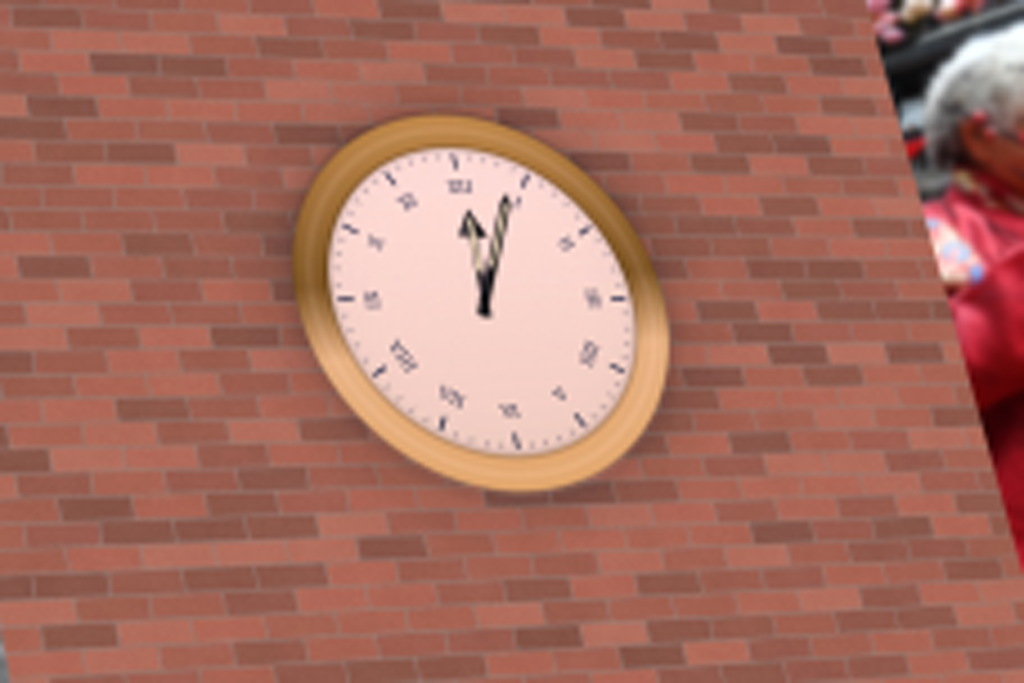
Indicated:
12.04
